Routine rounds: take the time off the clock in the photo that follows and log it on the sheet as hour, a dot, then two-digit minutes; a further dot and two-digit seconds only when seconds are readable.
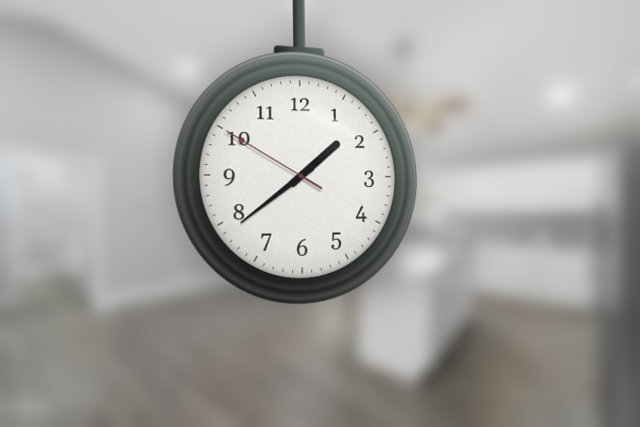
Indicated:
1.38.50
